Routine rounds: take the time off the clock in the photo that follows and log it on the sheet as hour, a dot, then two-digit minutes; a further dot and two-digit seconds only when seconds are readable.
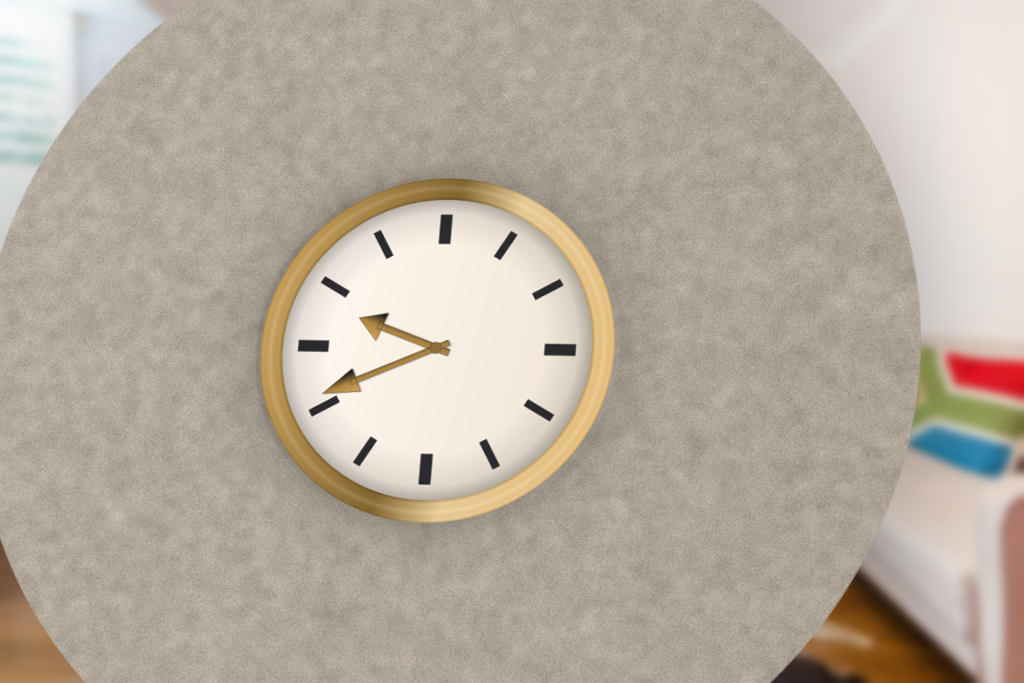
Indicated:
9.41
